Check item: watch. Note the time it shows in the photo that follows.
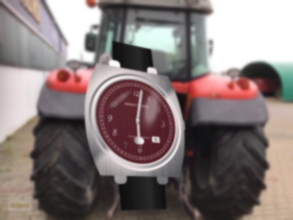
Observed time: 6:02
